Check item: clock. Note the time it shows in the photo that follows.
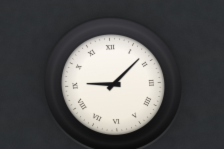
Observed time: 9:08
